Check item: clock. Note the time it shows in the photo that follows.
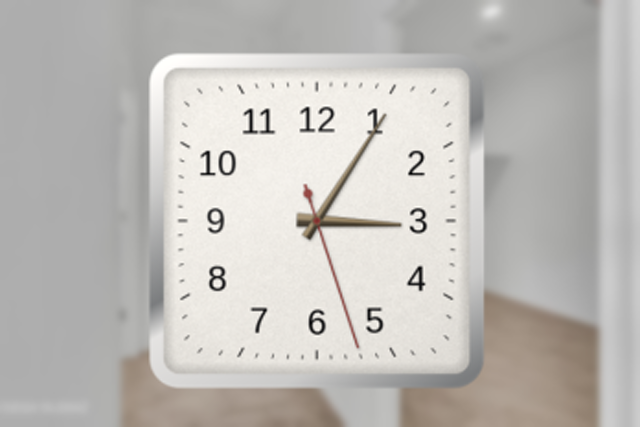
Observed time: 3:05:27
